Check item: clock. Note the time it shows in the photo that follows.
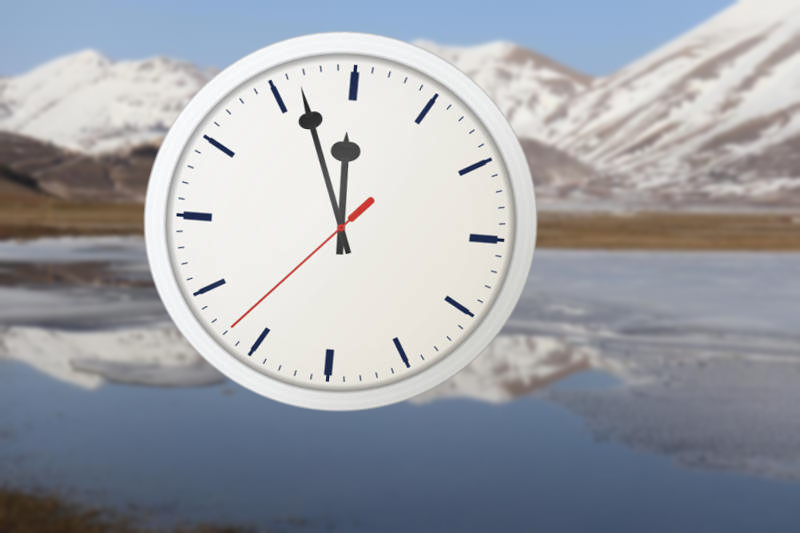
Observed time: 11:56:37
